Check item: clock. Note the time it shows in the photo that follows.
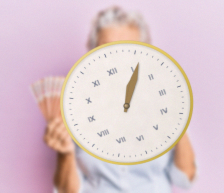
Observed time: 1:06
